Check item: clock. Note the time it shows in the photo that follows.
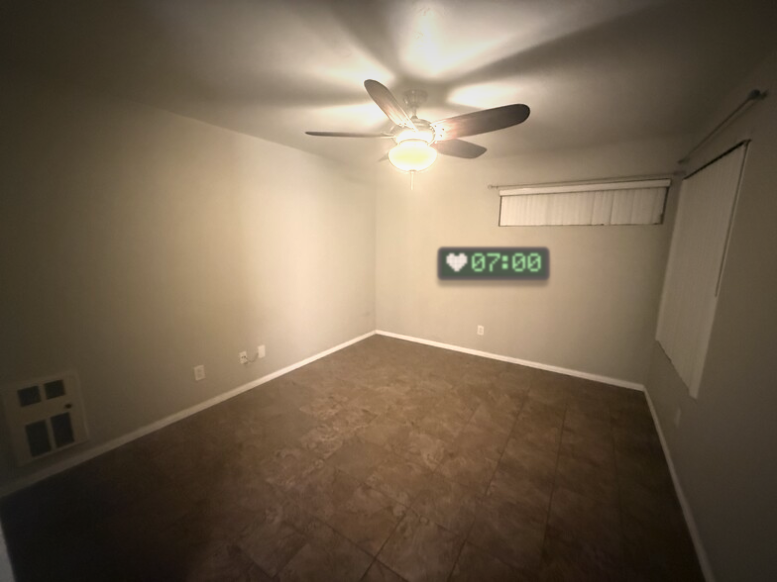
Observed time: 7:00
